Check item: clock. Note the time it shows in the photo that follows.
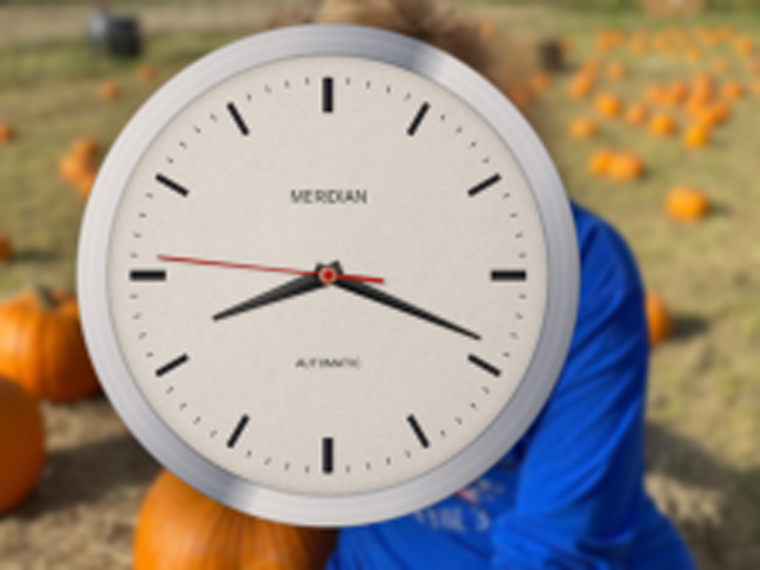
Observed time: 8:18:46
